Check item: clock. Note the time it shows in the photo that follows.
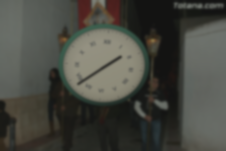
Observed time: 1:38
